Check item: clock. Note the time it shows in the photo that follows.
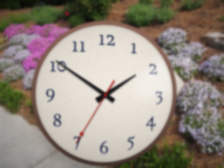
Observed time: 1:50:35
